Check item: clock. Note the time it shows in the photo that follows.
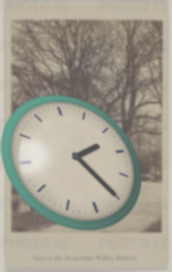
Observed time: 2:25
